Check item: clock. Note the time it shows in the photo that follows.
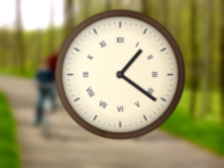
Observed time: 1:21
